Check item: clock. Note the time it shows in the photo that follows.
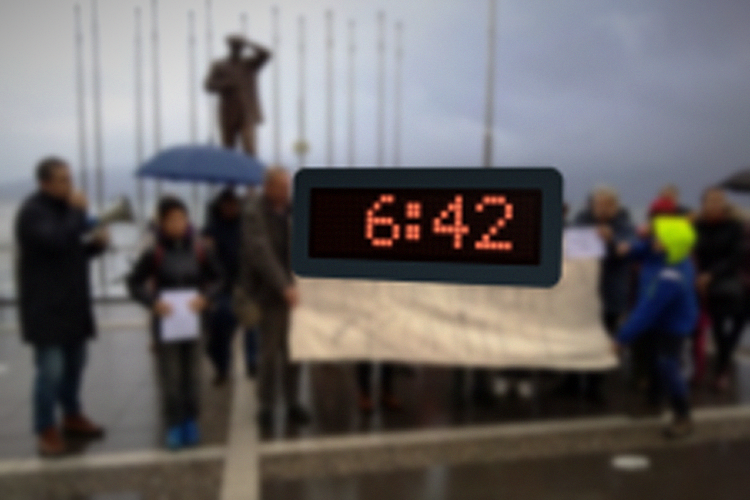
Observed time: 6:42
